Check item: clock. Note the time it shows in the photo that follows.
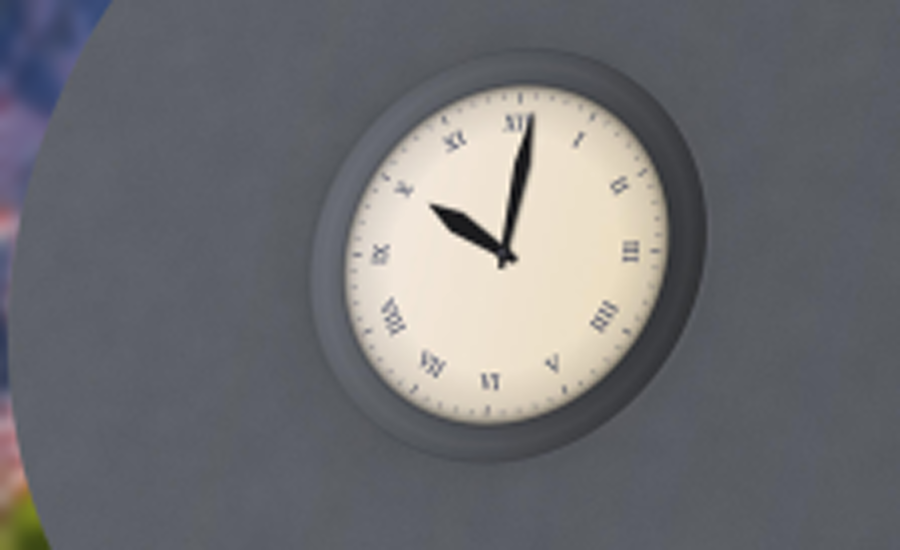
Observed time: 10:01
